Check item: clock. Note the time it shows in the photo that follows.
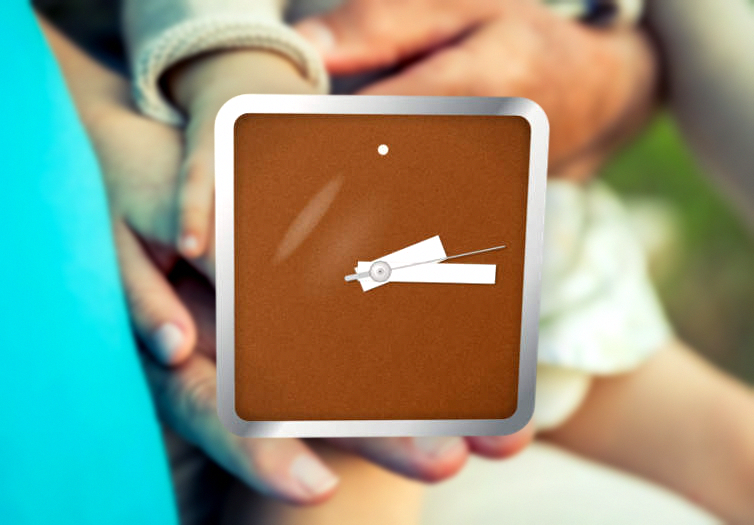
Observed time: 2:15:13
